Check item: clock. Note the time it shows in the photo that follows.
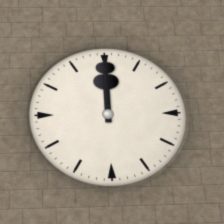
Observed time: 12:00
